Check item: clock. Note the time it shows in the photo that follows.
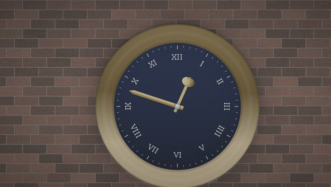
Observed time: 12:48
